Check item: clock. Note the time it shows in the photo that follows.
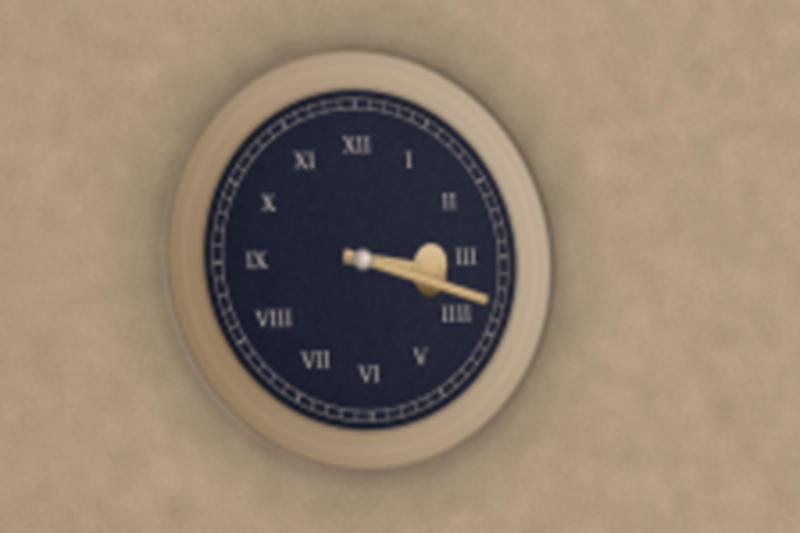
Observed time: 3:18
